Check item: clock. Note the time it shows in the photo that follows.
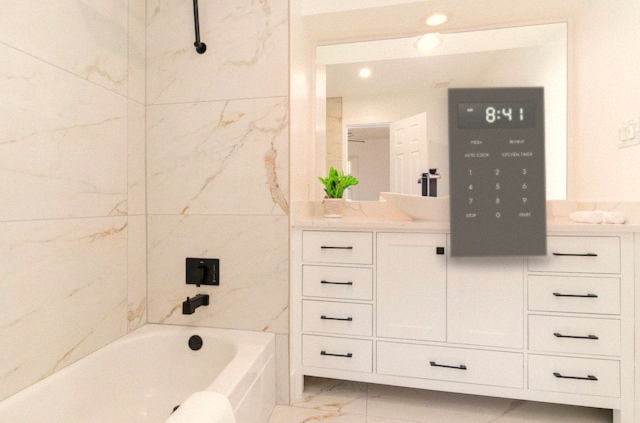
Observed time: 8:41
